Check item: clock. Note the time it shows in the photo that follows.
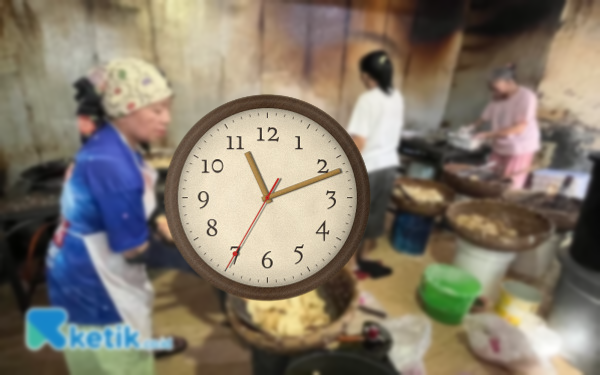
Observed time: 11:11:35
